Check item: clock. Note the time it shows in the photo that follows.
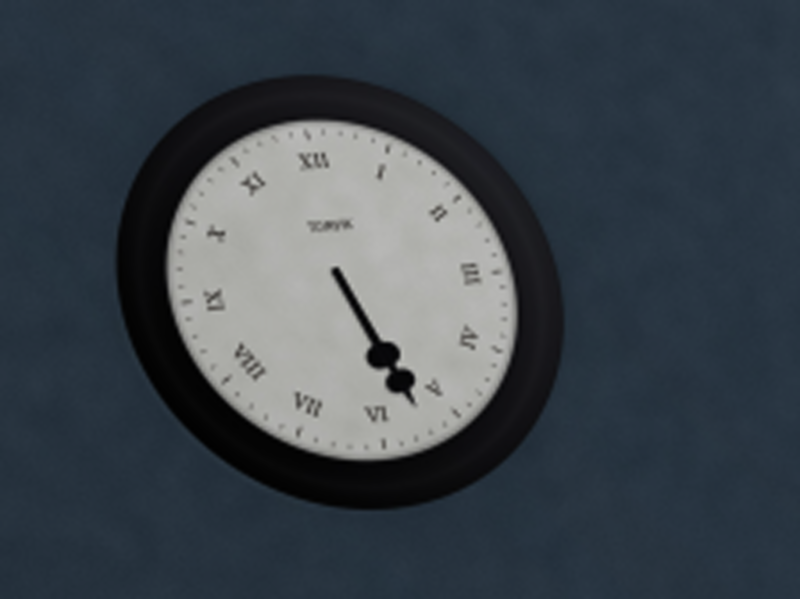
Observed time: 5:27
